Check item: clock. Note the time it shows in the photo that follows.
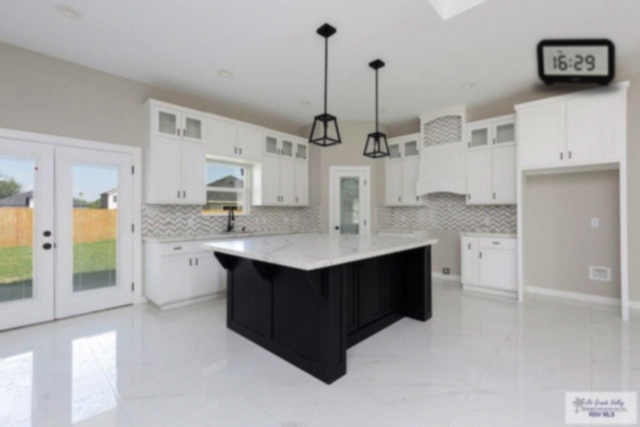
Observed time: 16:29
